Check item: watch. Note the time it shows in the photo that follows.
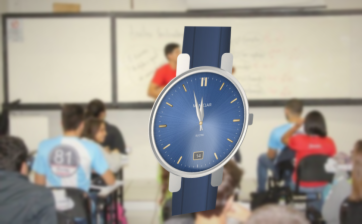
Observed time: 11:57
